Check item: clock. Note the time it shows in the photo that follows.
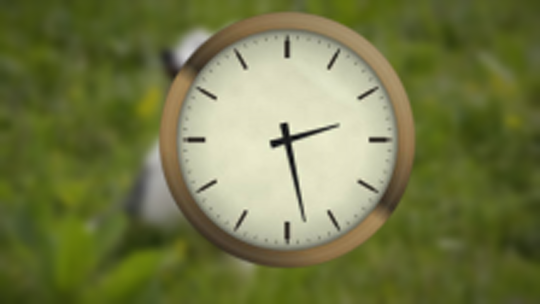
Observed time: 2:28
